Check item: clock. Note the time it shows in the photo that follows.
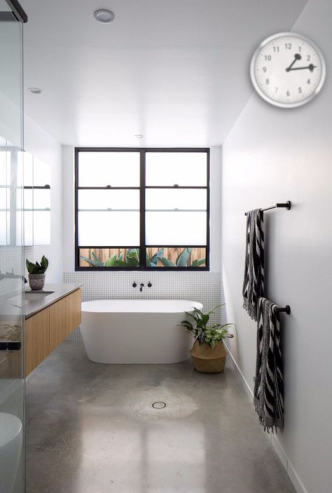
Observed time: 1:14
